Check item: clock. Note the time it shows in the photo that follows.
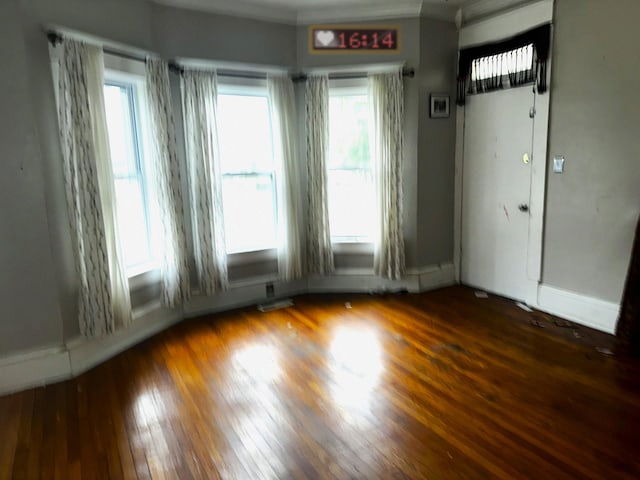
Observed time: 16:14
